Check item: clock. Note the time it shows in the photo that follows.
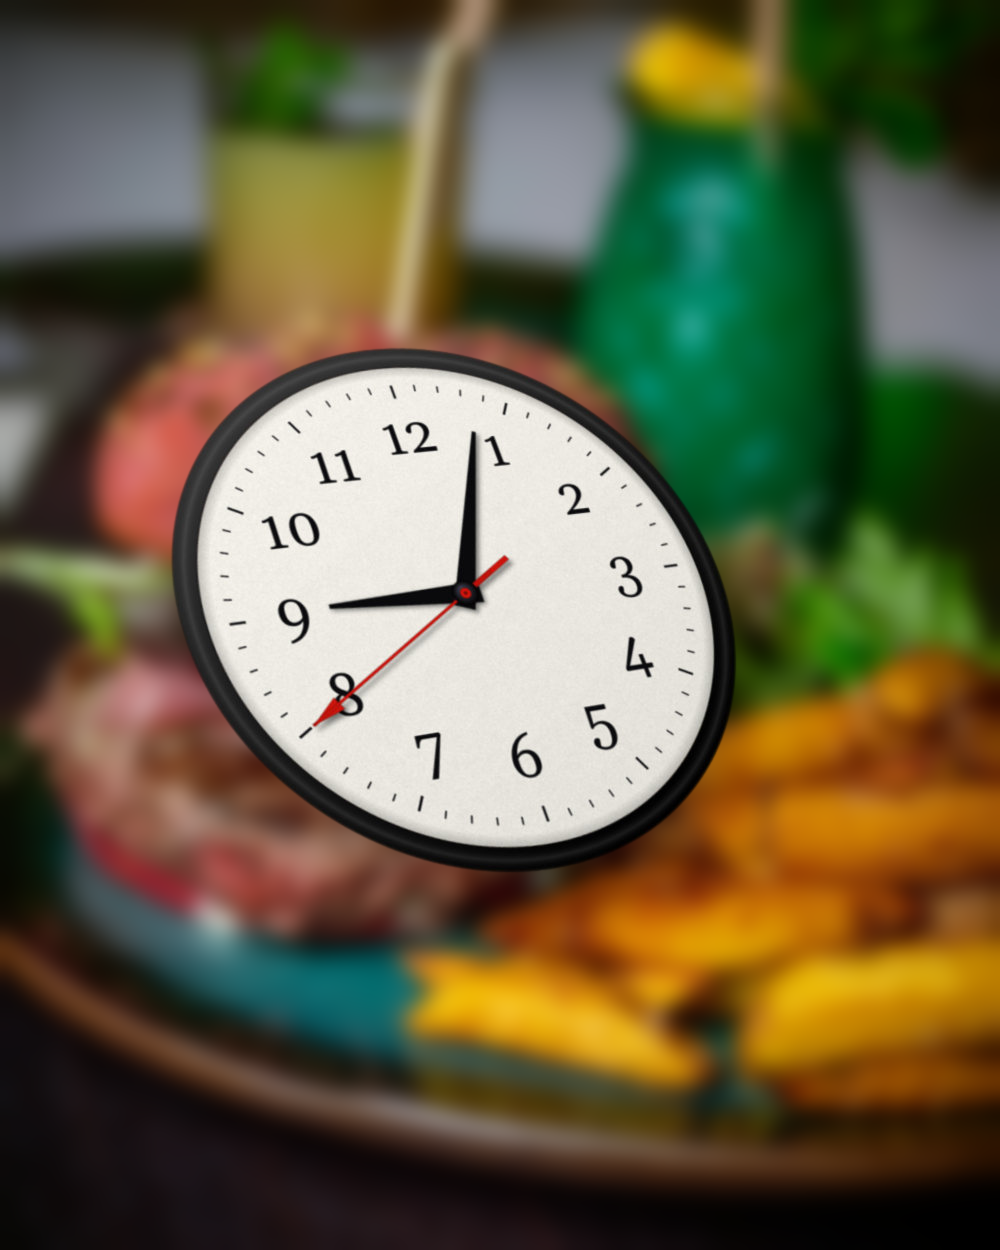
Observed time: 9:03:40
